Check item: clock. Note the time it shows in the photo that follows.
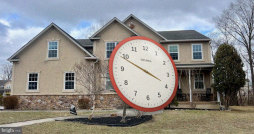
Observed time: 3:49
